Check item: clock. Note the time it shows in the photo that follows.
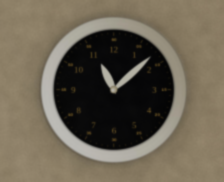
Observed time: 11:08
